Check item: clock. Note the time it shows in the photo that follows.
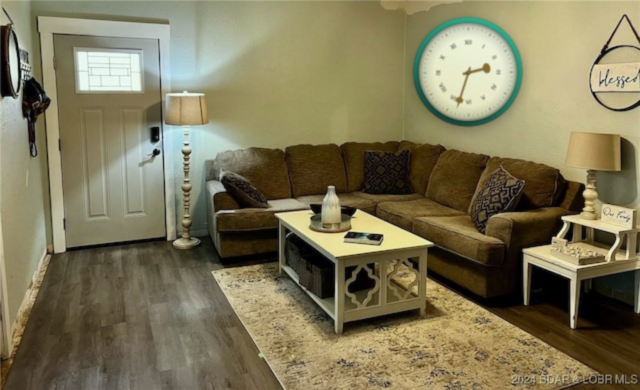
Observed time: 2:33
